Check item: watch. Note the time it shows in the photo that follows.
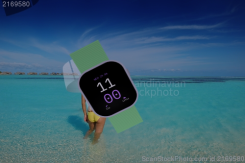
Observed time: 11:00
